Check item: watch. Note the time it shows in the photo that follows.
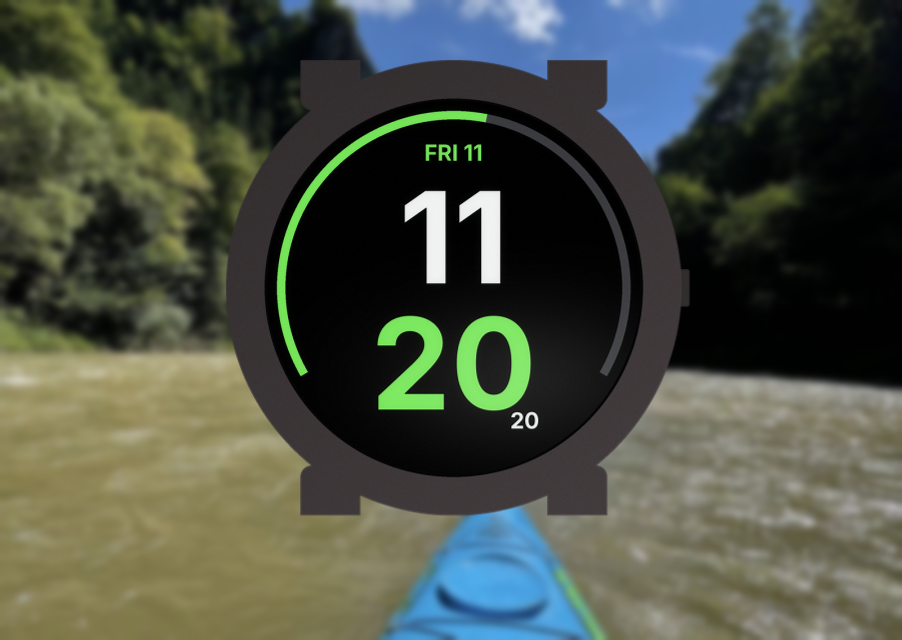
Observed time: 11:20:20
